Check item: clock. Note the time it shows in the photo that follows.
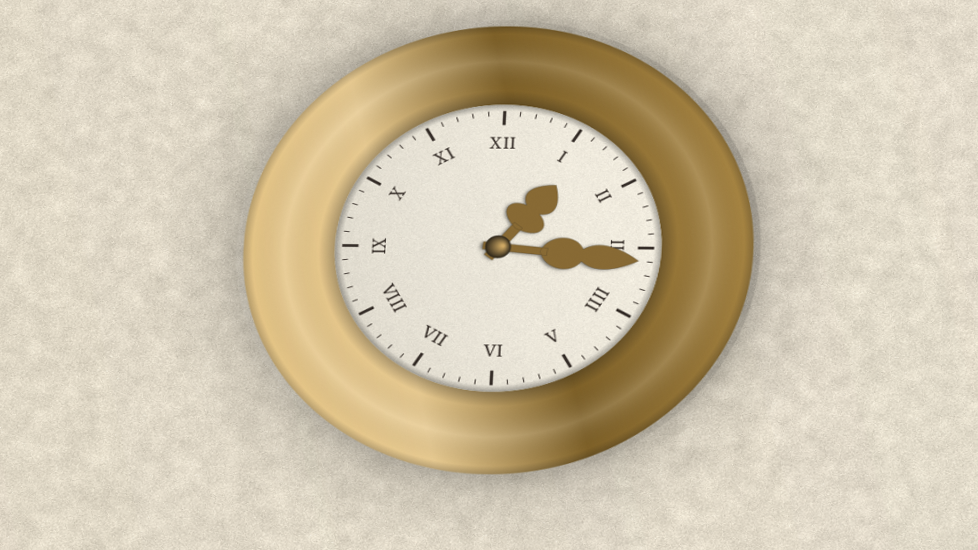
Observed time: 1:16
